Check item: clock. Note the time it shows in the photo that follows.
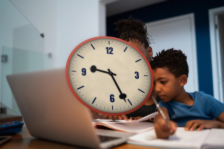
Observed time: 9:26
